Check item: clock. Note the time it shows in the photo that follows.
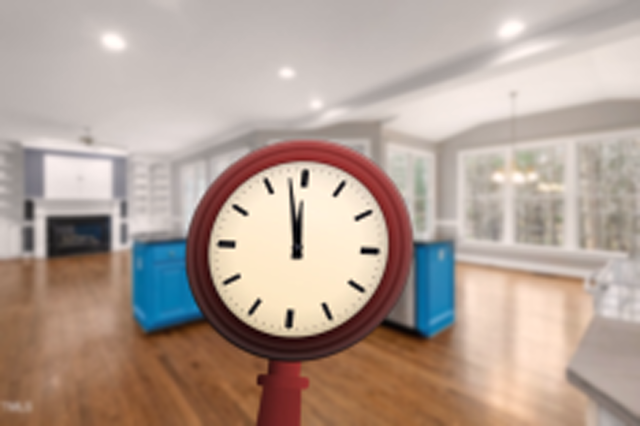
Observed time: 11:58
